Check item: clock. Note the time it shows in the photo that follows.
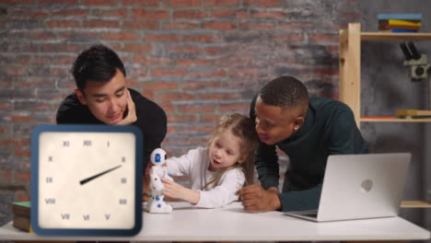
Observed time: 2:11
